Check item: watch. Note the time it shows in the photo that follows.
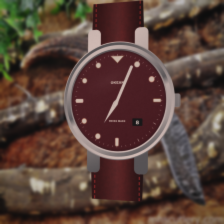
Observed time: 7:04
